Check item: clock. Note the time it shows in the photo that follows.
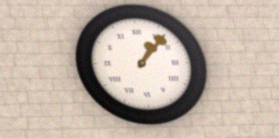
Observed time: 1:07
